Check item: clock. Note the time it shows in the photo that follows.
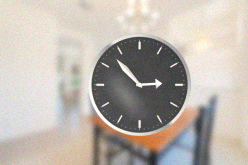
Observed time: 2:53
